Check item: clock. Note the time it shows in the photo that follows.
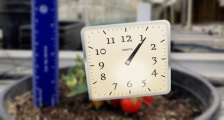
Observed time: 1:06
